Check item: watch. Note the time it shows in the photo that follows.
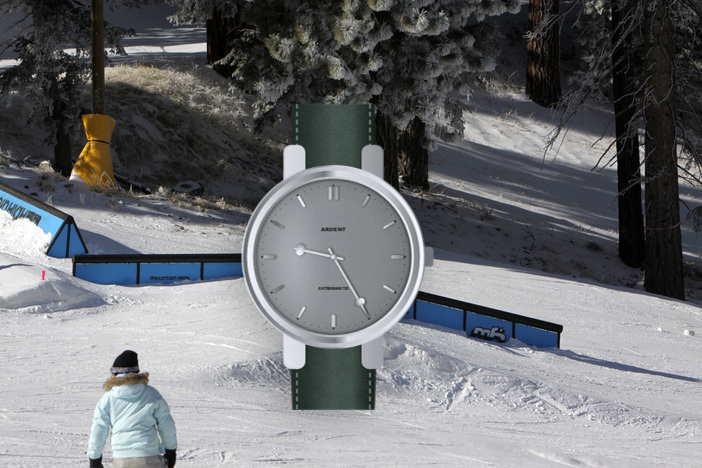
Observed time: 9:25
